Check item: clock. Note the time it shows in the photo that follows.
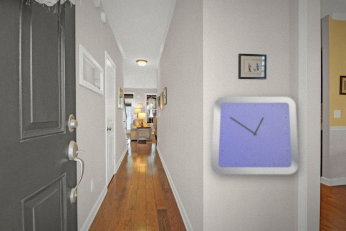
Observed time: 12:51
